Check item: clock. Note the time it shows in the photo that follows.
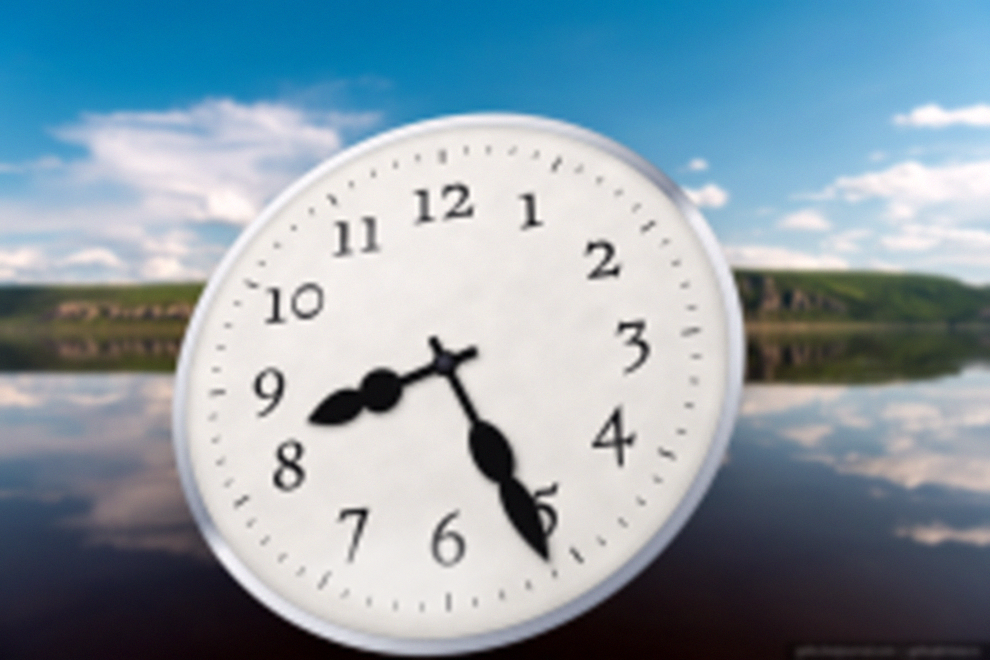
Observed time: 8:26
